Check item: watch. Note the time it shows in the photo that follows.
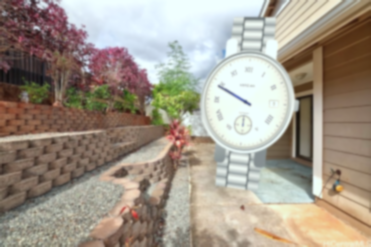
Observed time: 9:49
